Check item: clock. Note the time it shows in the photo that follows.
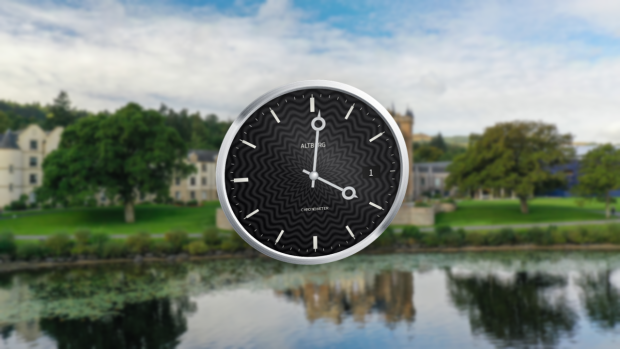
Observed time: 4:01
